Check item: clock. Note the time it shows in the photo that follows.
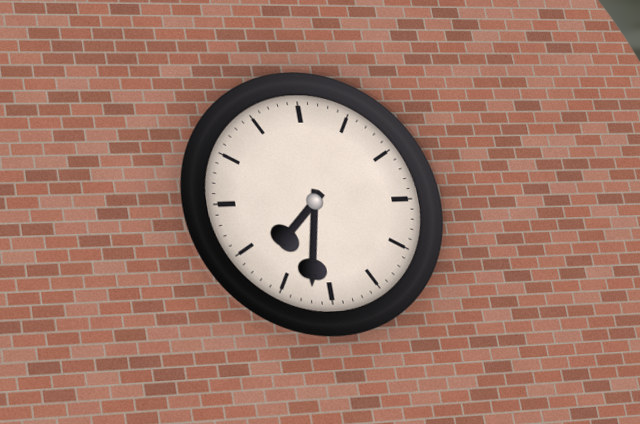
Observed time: 7:32
